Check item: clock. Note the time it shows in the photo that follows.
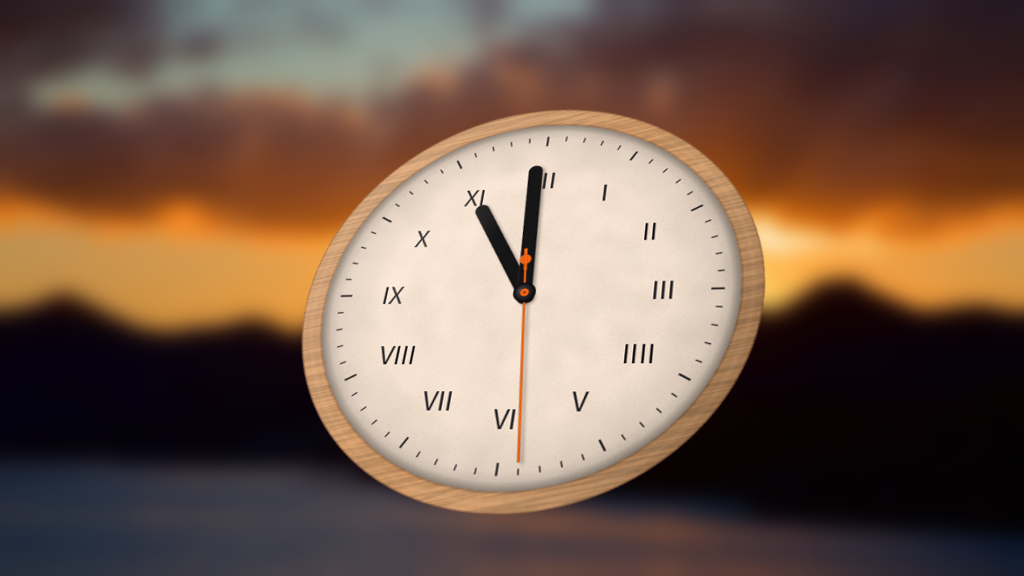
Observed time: 10:59:29
